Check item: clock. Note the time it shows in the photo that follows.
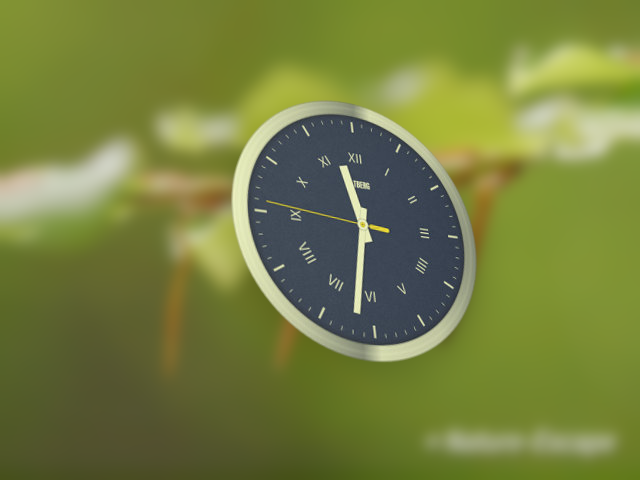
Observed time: 11:31:46
